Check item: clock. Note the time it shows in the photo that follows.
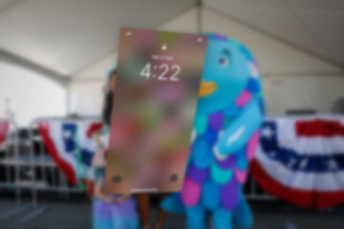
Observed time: 4:22
